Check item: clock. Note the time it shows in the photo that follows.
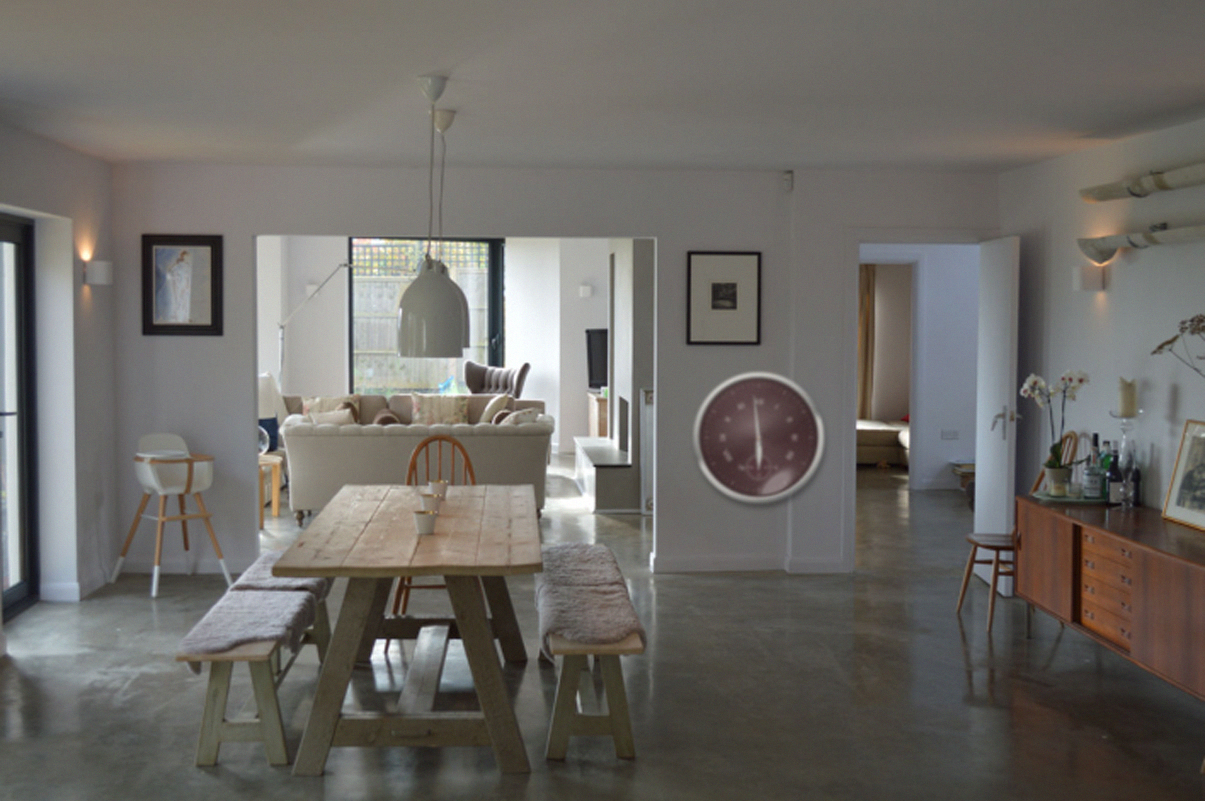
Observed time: 5:59
